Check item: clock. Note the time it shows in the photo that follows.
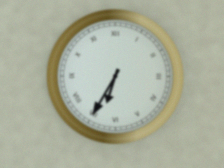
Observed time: 6:35
